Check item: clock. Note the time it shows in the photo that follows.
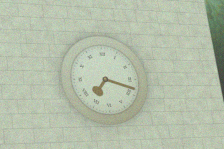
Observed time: 7:18
